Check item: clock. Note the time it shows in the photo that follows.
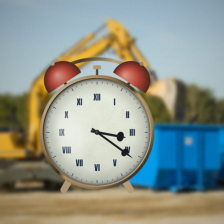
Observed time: 3:21
